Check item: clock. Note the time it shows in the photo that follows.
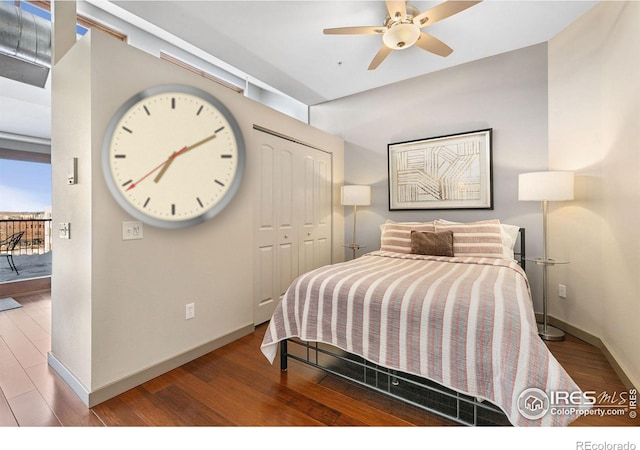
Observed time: 7:10:39
